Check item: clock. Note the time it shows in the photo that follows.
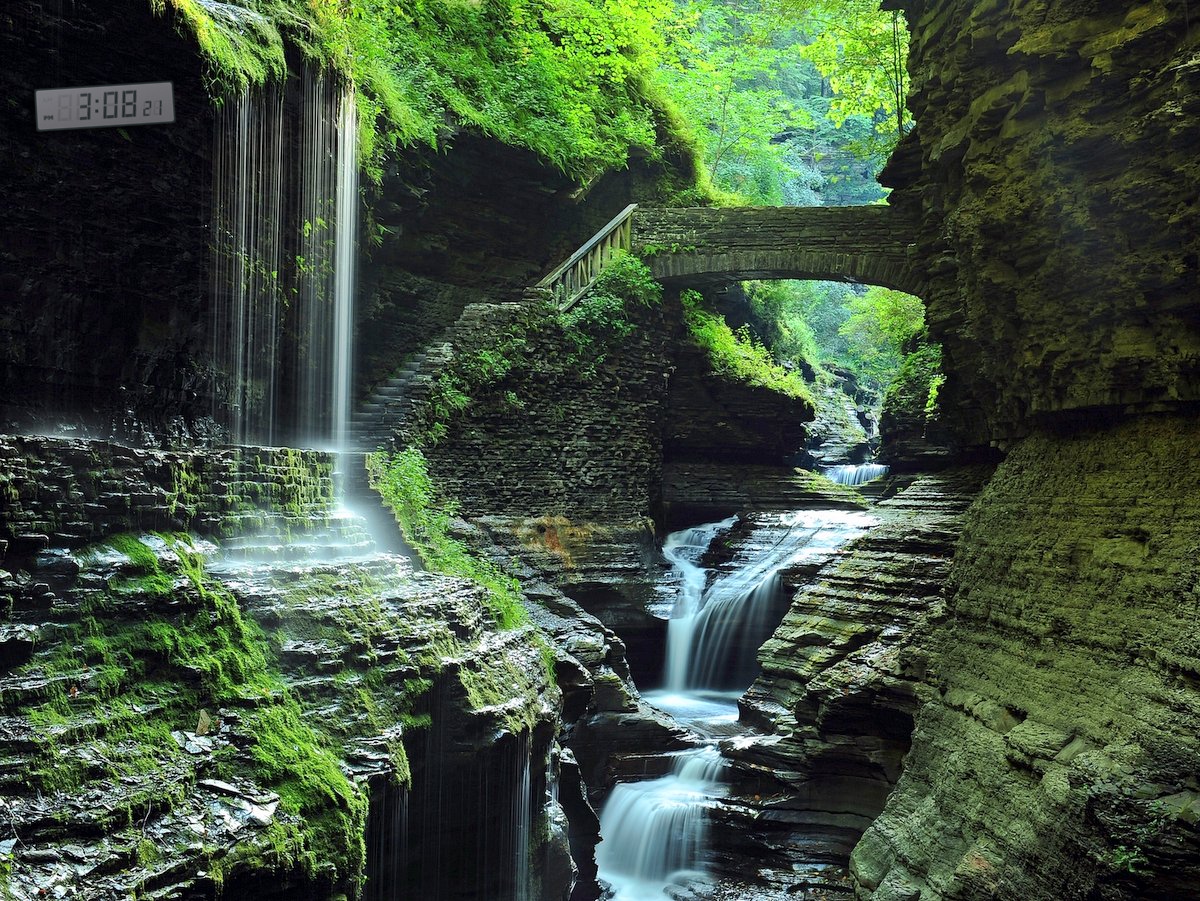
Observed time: 3:08:21
